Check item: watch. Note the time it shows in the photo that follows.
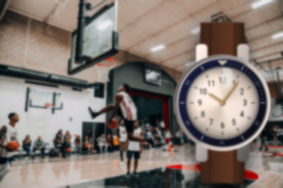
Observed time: 10:06
